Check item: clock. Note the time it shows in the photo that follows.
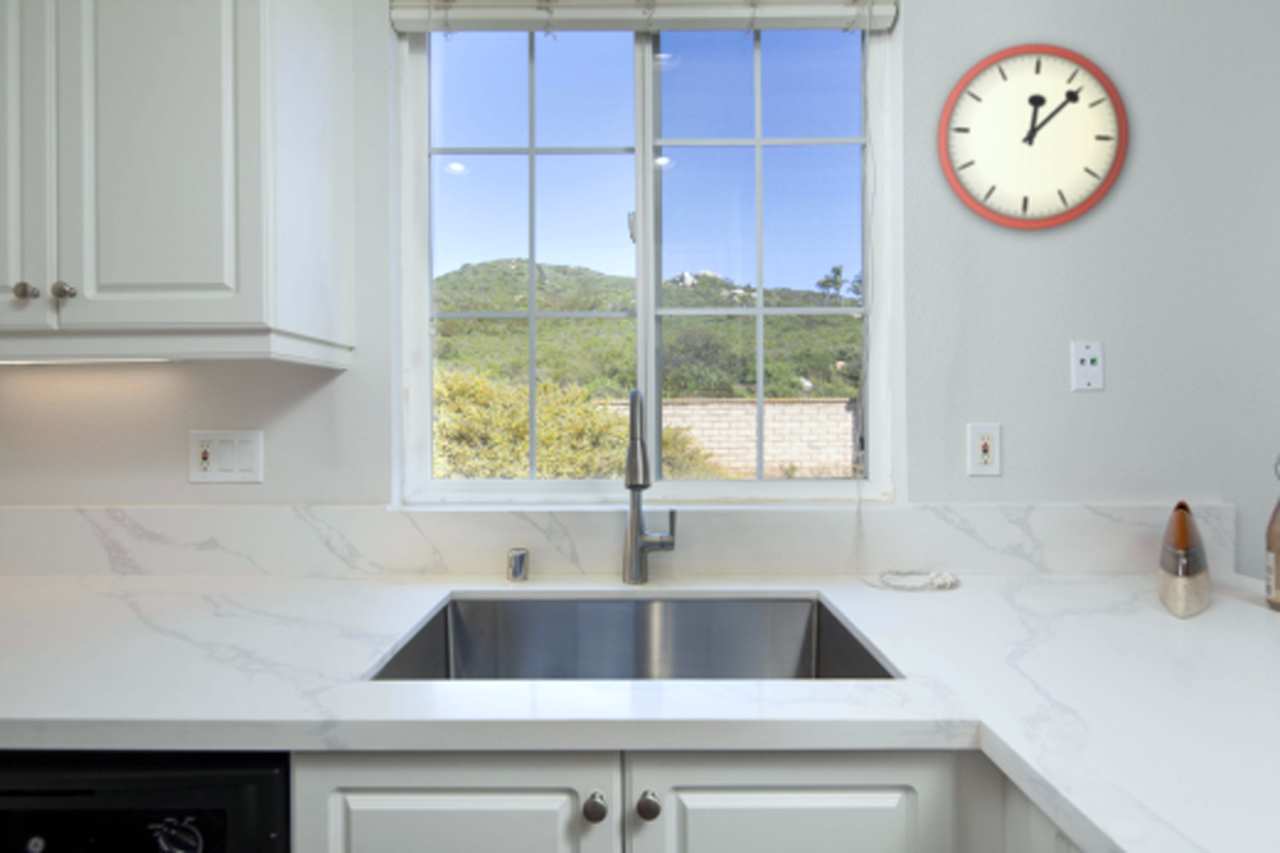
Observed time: 12:07
